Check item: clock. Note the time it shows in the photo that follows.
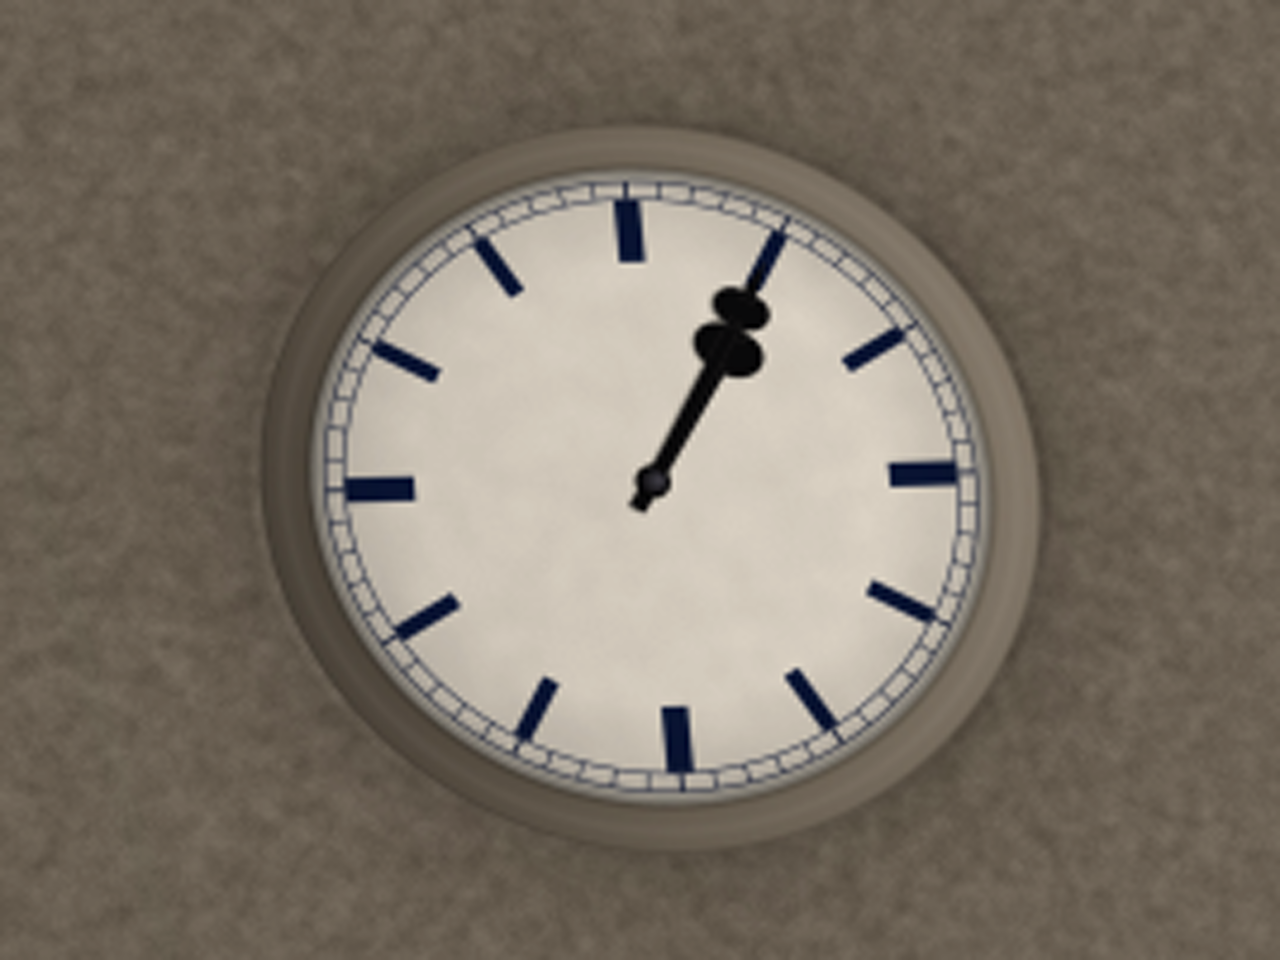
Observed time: 1:05
